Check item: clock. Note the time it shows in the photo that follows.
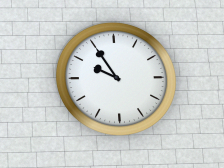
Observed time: 9:55
